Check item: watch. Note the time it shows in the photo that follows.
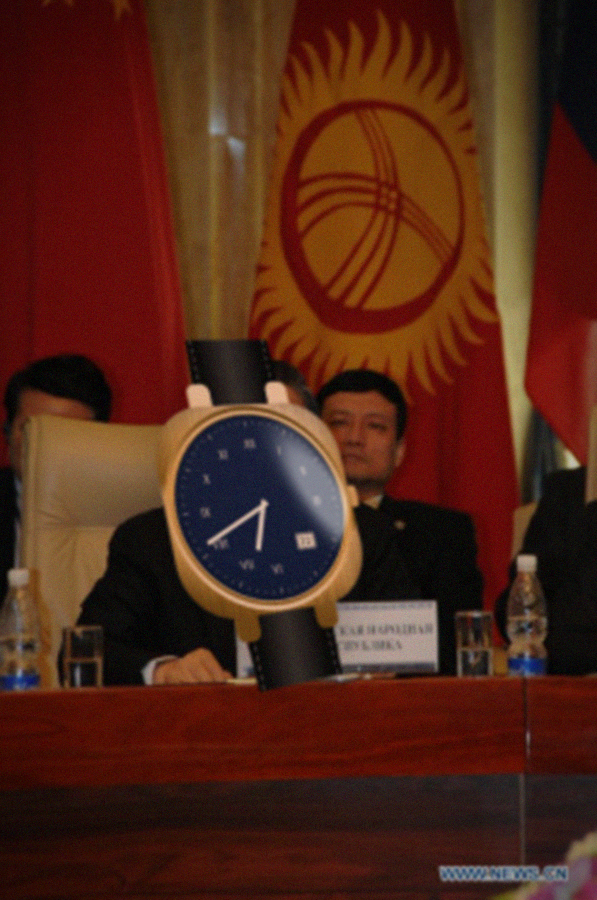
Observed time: 6:41
